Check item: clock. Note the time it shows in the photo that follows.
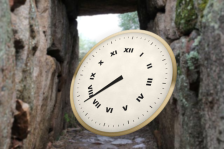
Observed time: 7:38
